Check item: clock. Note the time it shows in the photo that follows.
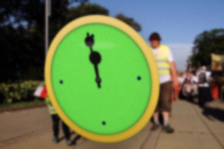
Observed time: 11:59
